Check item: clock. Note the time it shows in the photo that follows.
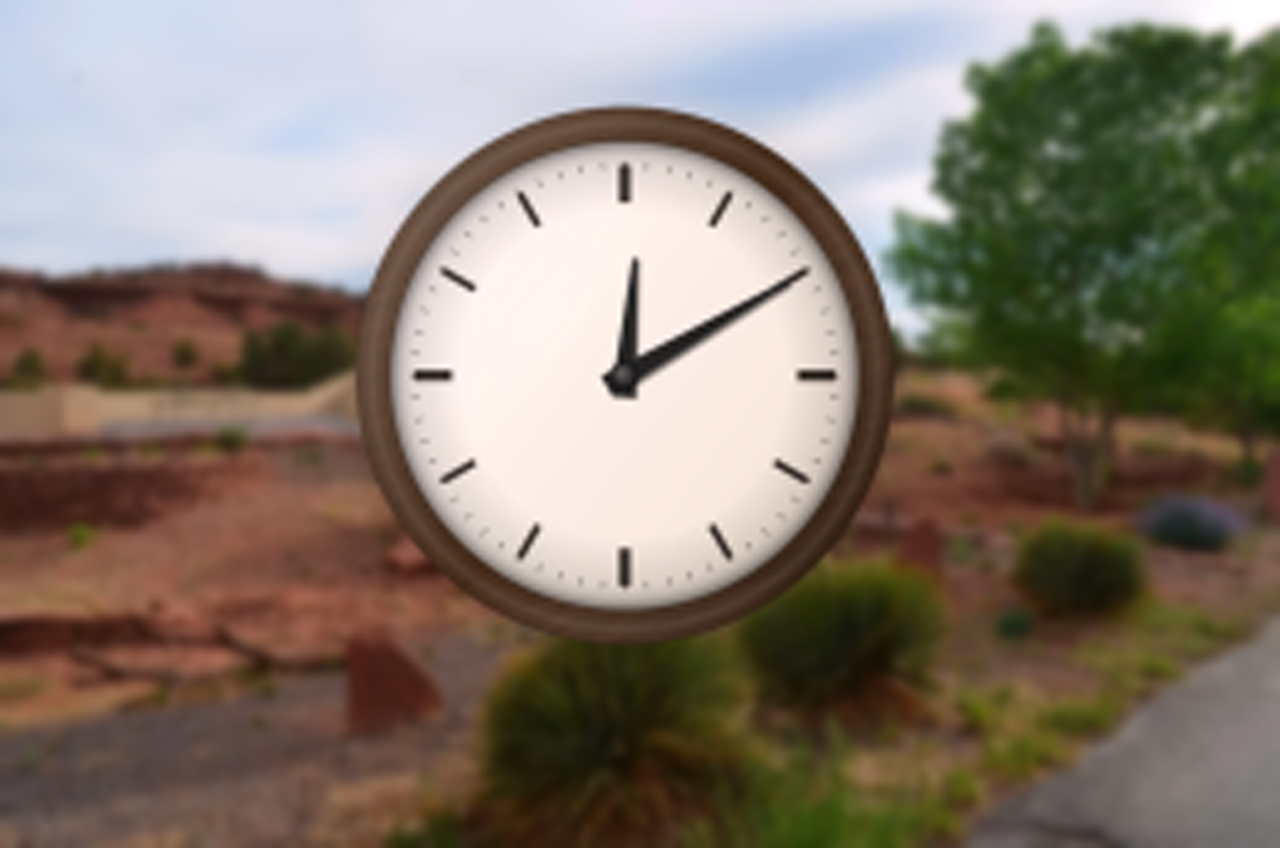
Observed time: 12:10
